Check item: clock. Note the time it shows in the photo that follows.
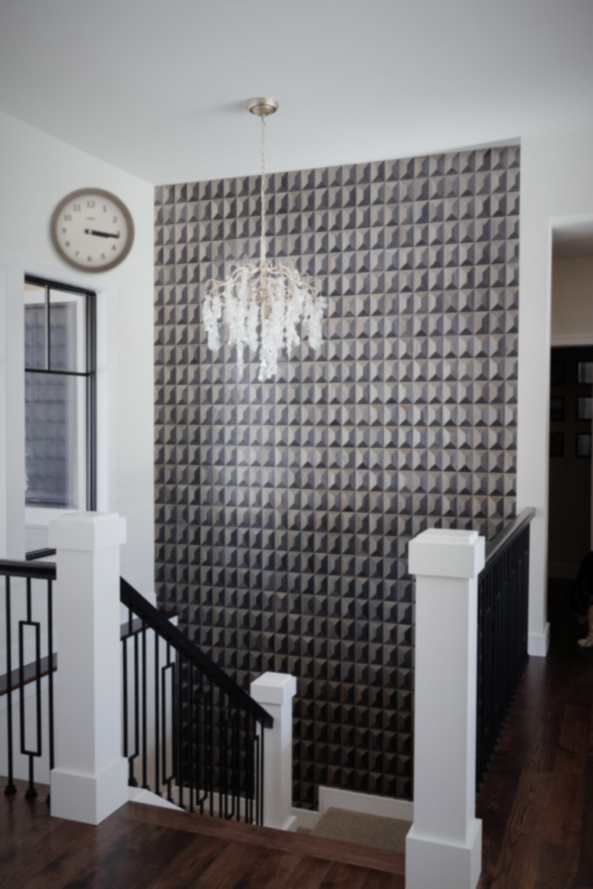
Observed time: 3:16
